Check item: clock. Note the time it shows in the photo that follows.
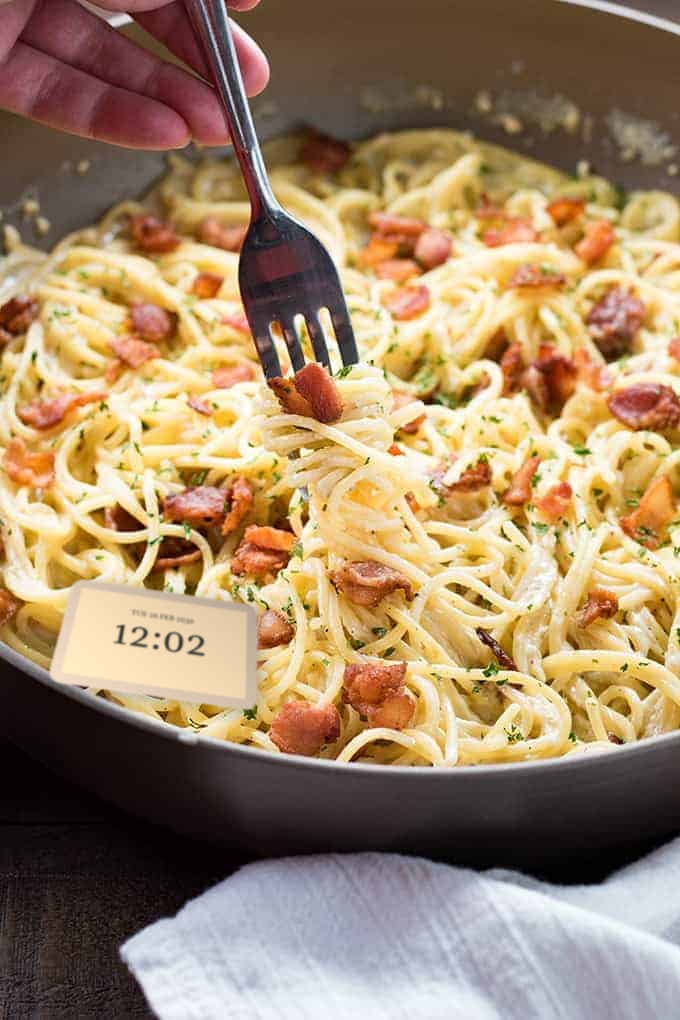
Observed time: 12:02
